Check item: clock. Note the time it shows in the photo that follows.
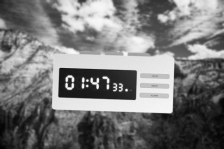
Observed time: 1:47:33
